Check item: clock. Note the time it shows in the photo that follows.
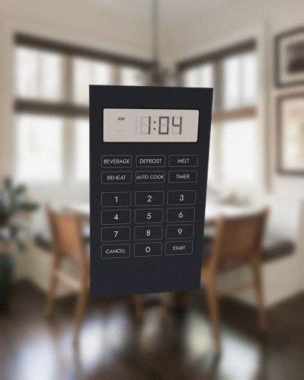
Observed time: 1:04
